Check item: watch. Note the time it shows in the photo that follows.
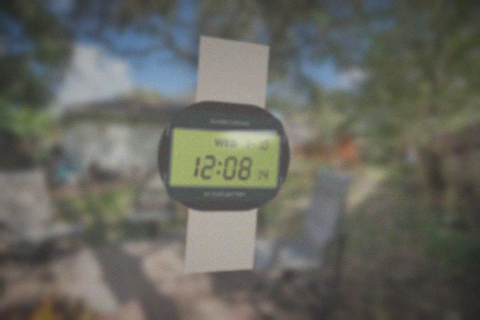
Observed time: 12:08
